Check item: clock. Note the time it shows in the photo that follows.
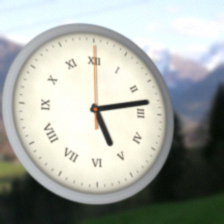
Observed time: 5:13:00
